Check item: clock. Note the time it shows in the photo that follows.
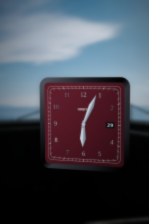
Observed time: 6:04
